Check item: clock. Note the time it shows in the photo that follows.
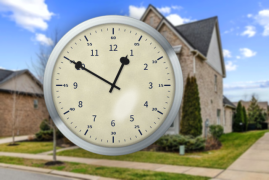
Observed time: 12:50
